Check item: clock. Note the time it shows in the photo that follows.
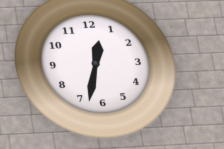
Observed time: 12:33
